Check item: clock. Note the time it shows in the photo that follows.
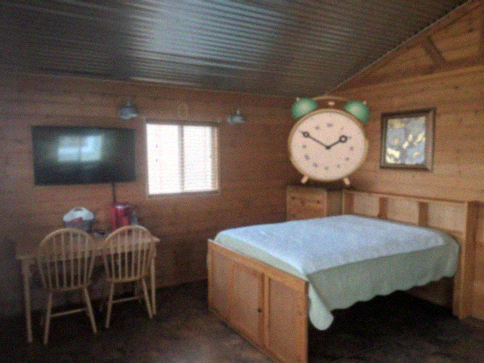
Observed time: 1:50
